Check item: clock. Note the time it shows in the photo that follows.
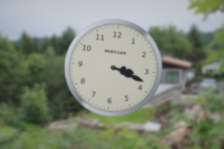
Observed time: 3:18
